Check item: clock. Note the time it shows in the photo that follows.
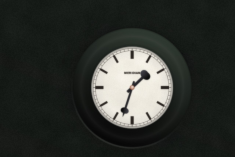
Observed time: 1:33
